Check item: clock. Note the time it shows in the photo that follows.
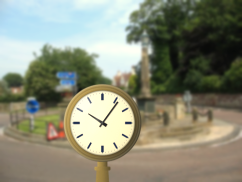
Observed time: 10:06
